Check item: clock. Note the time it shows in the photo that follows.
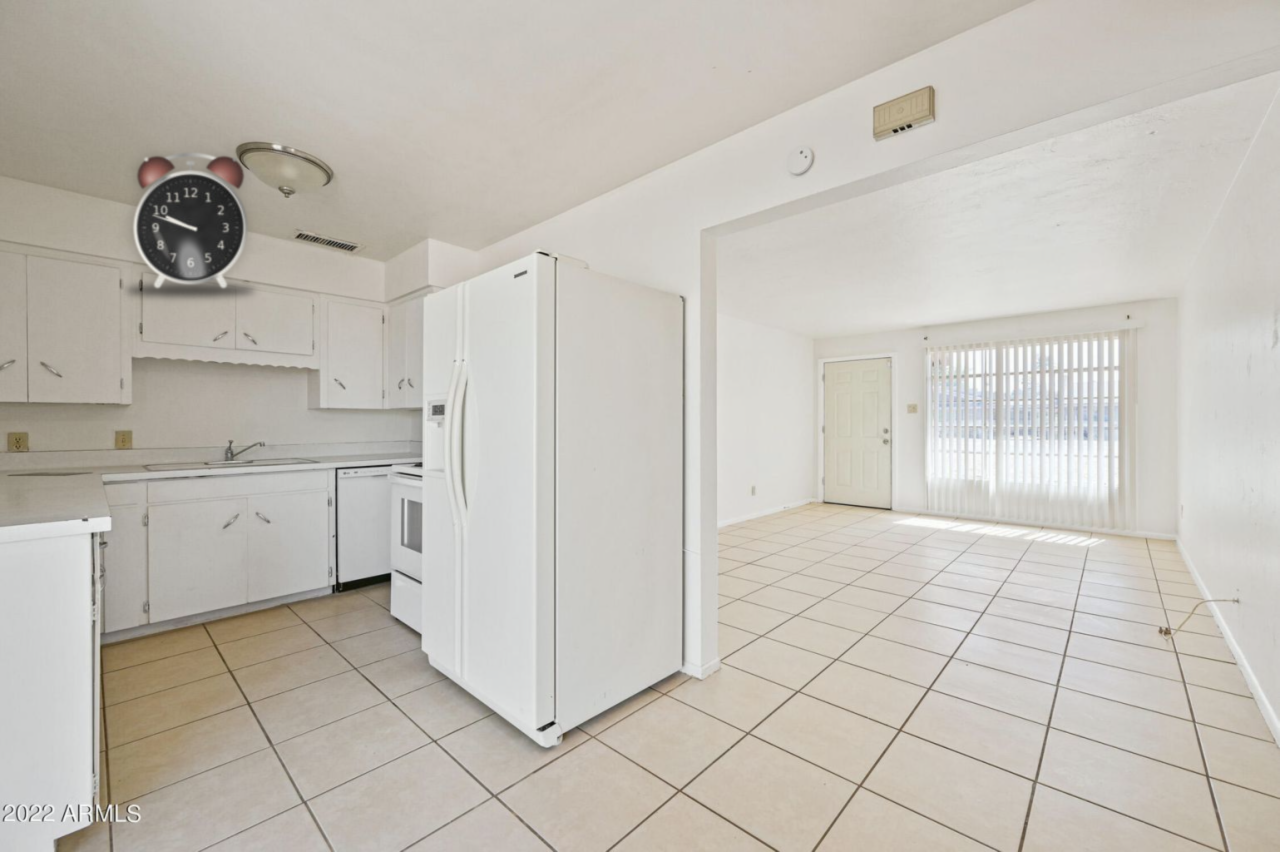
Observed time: 9:48
